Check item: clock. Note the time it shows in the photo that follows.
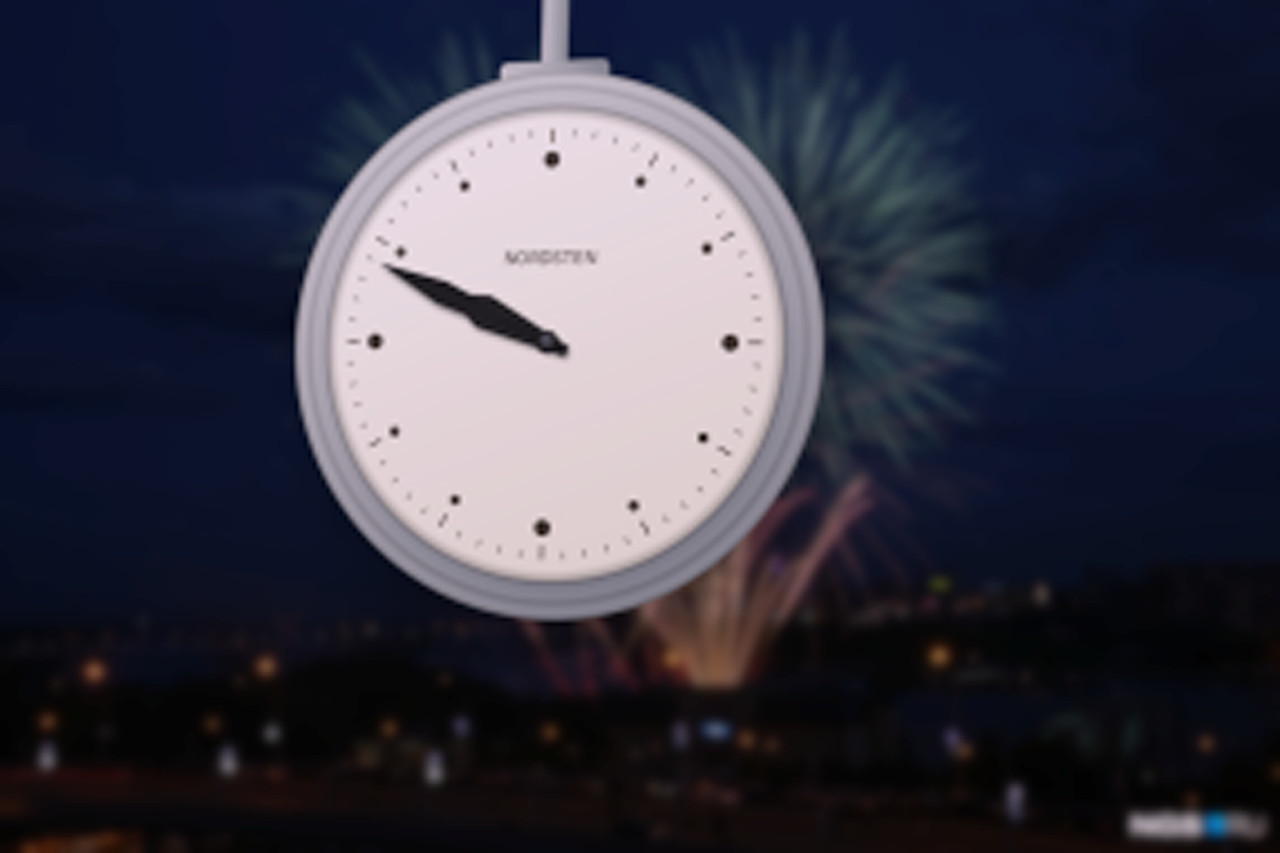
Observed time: 9:49
